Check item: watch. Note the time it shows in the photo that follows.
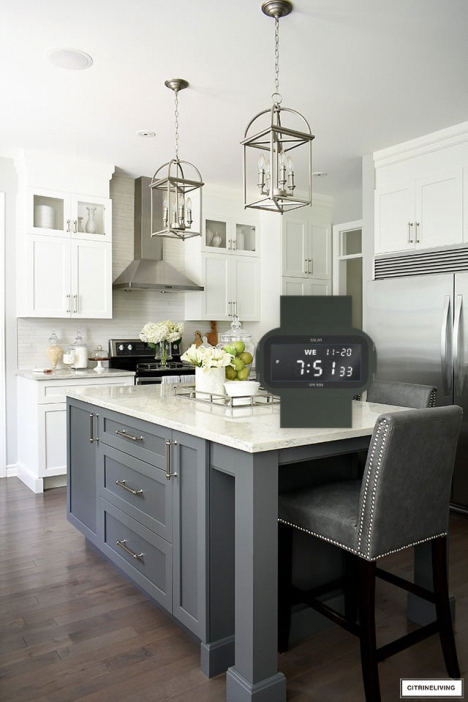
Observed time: 7:51:33
